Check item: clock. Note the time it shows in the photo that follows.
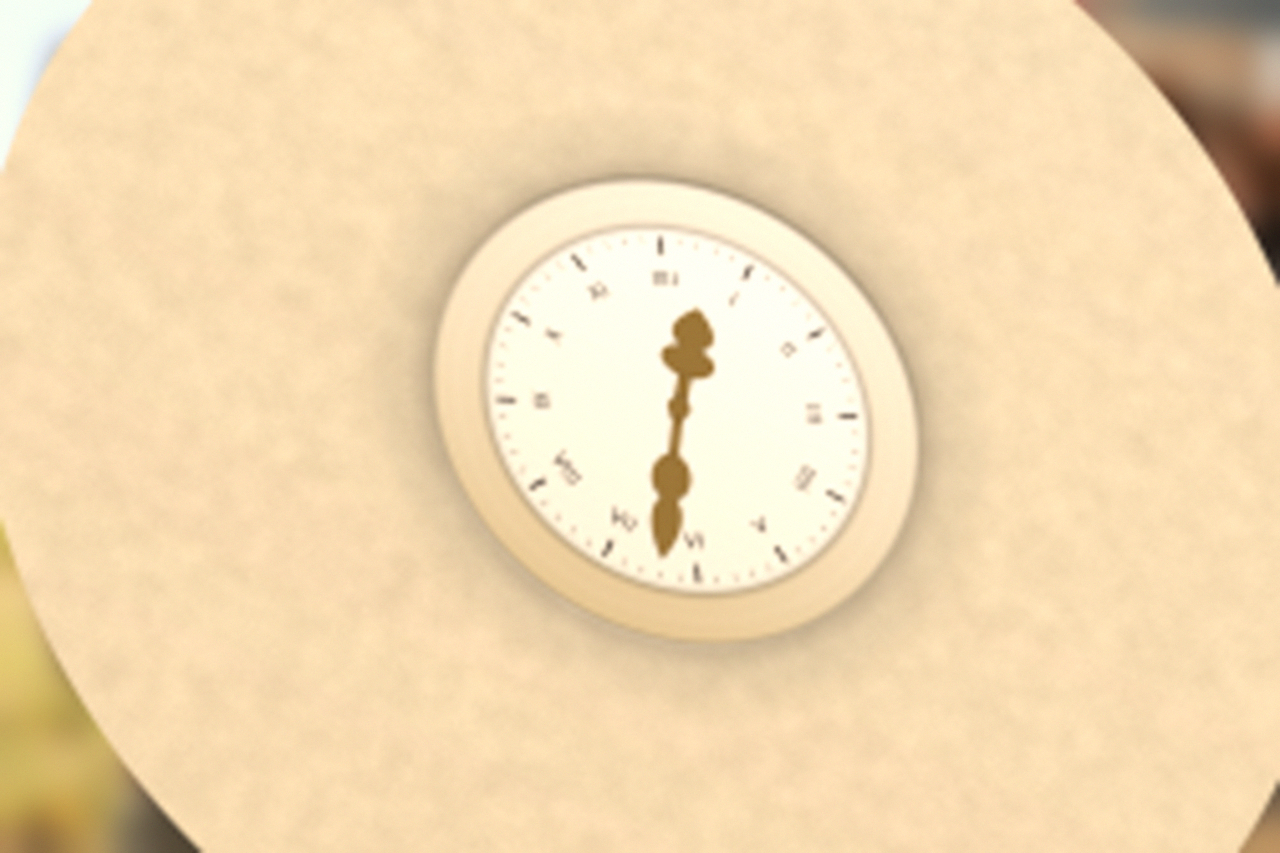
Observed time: 12:32
